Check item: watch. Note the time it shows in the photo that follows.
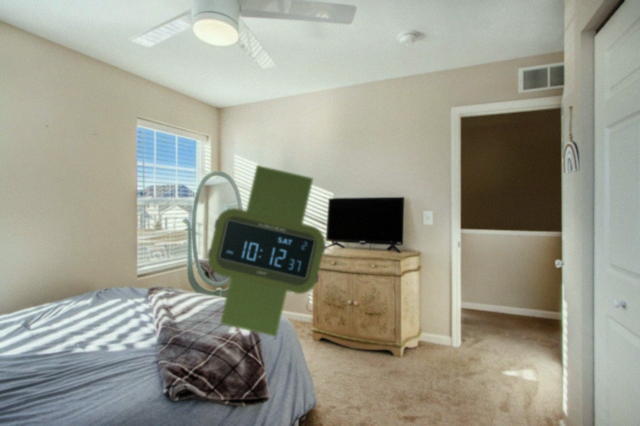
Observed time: 10:12:37
